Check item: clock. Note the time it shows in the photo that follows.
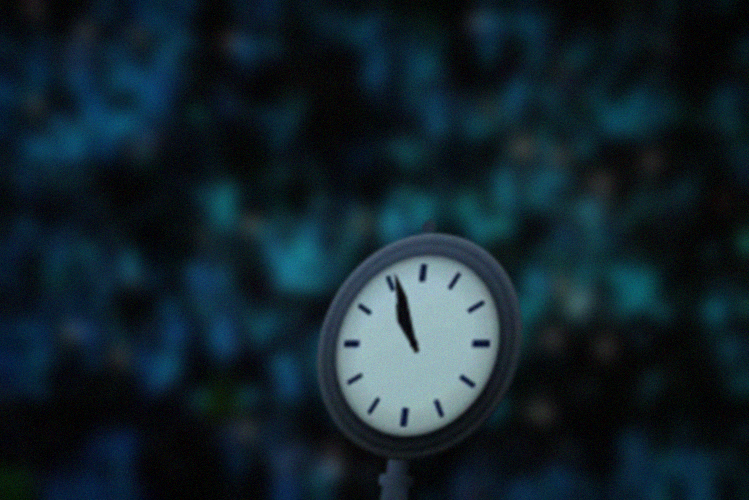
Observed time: 10:56
